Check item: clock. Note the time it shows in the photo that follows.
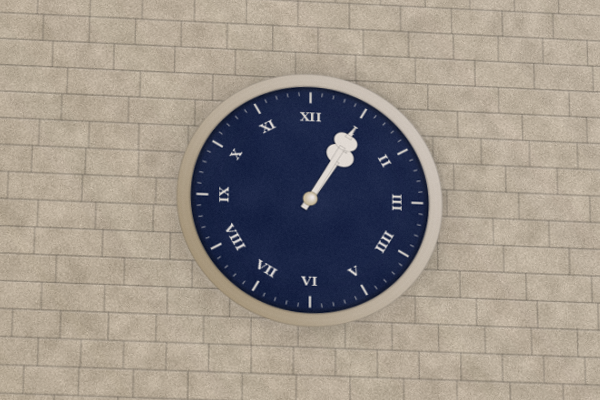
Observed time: 1:05
